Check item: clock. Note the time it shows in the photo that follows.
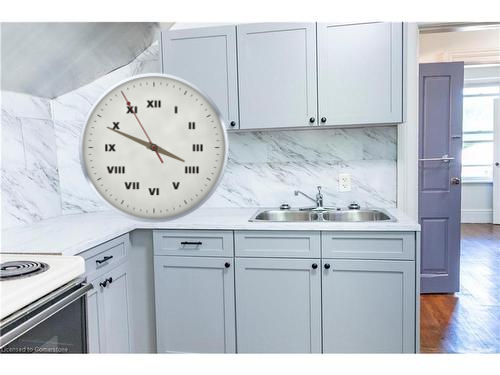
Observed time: 3:48:55
